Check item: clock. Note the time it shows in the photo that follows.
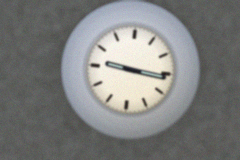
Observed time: 9:16
